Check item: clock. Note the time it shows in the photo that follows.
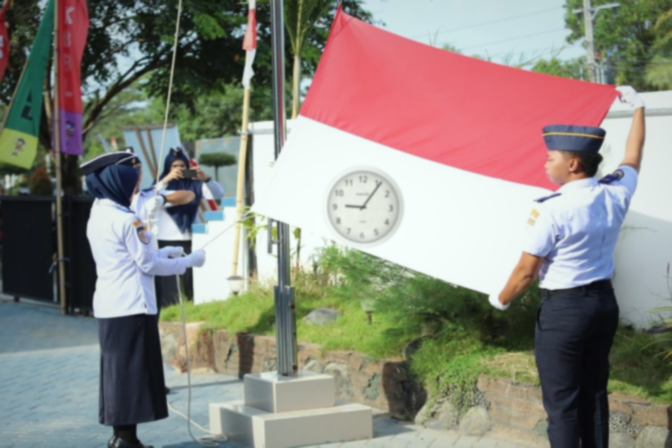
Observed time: 9:06
